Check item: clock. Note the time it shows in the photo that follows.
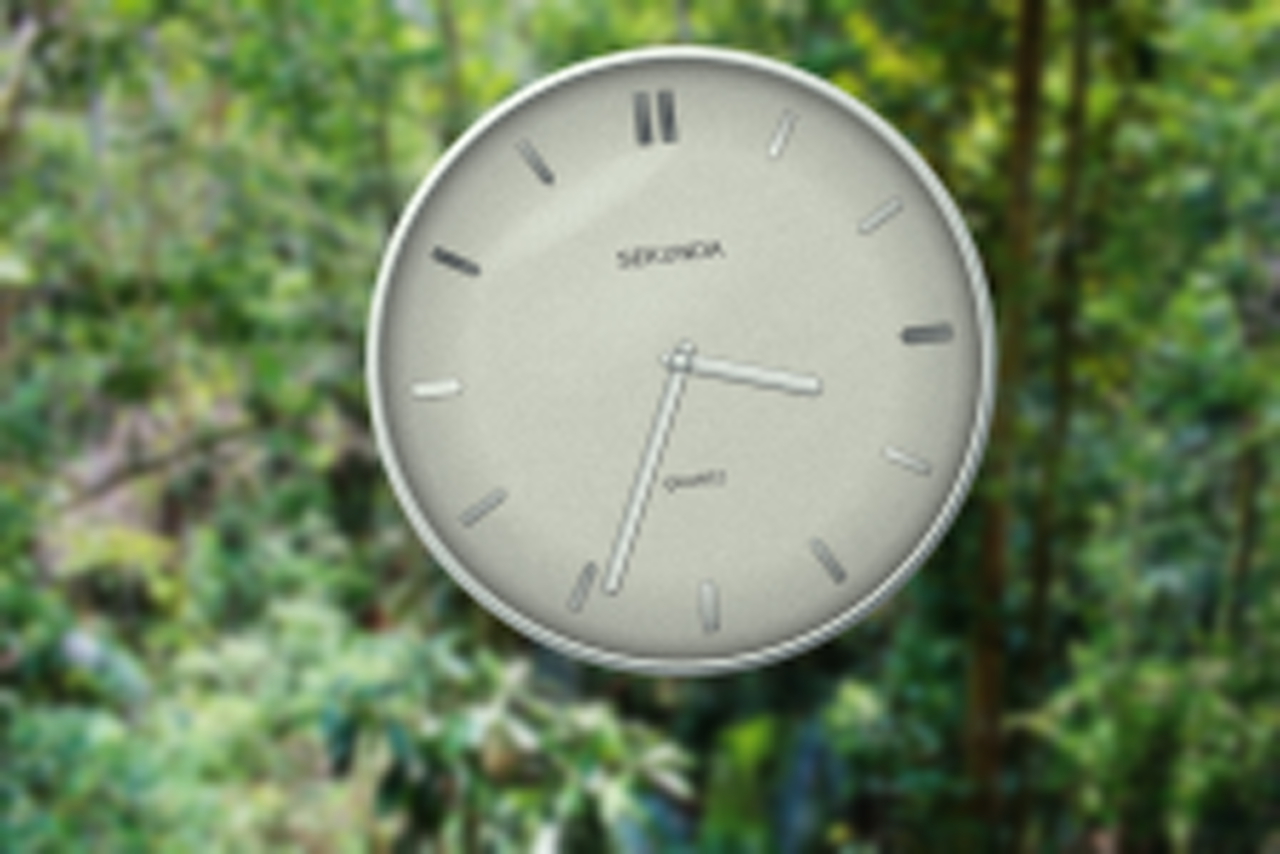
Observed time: 3:34
